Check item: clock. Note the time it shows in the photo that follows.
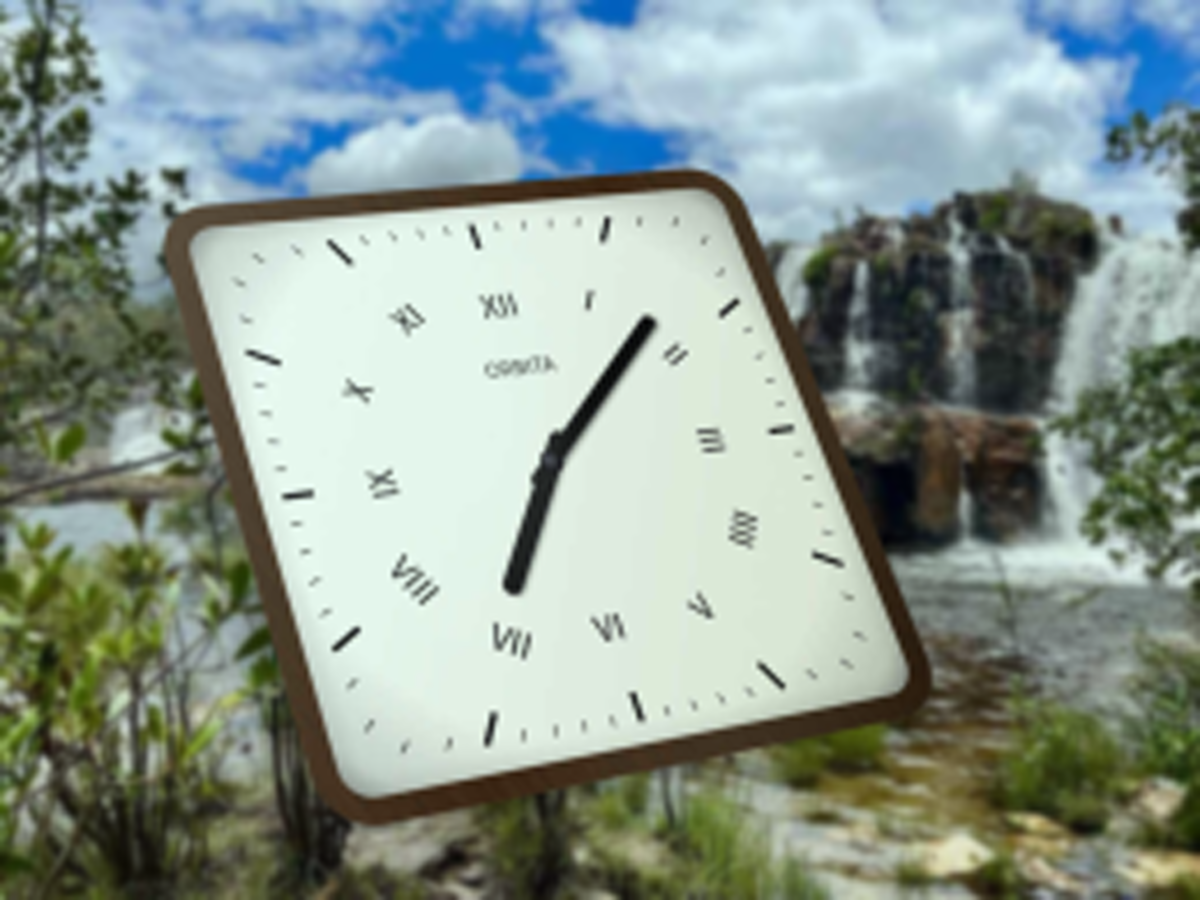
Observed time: 7:08
